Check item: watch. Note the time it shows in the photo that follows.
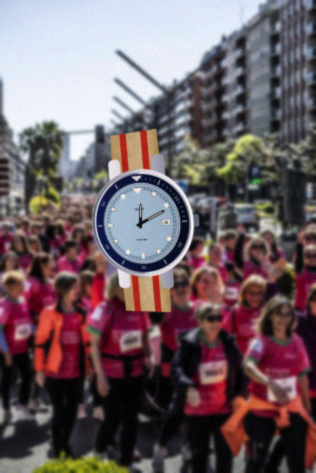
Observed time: 12:11
